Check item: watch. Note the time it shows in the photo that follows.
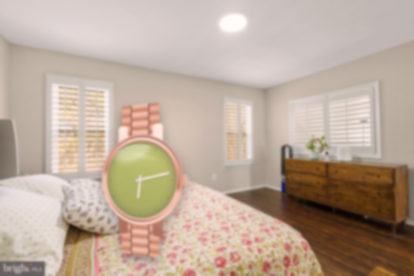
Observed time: 6:13
